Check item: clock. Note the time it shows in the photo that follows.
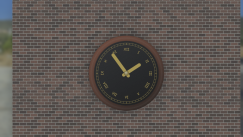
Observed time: 1:54
